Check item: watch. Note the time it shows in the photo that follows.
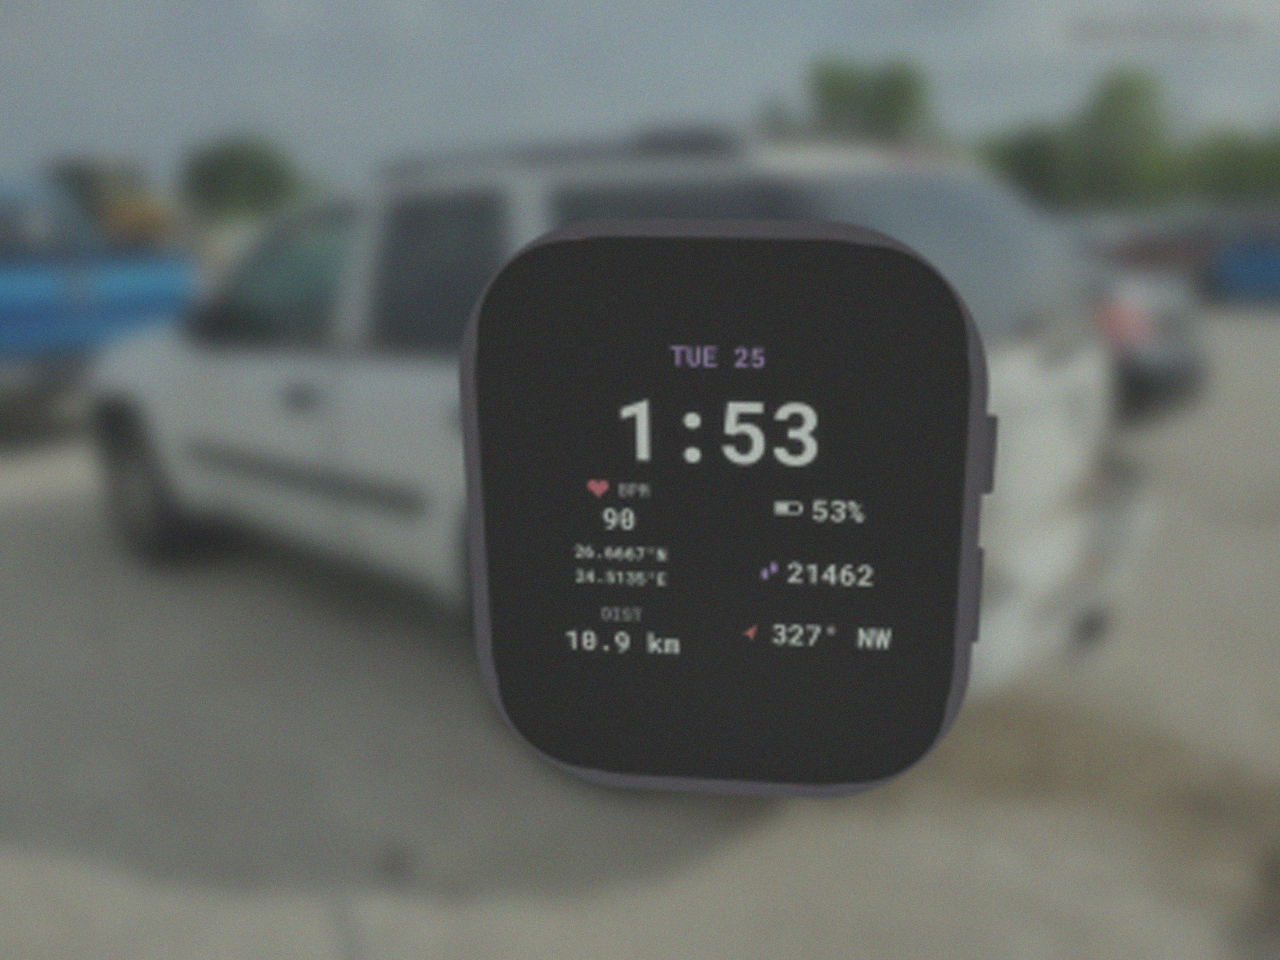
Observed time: 1:53
